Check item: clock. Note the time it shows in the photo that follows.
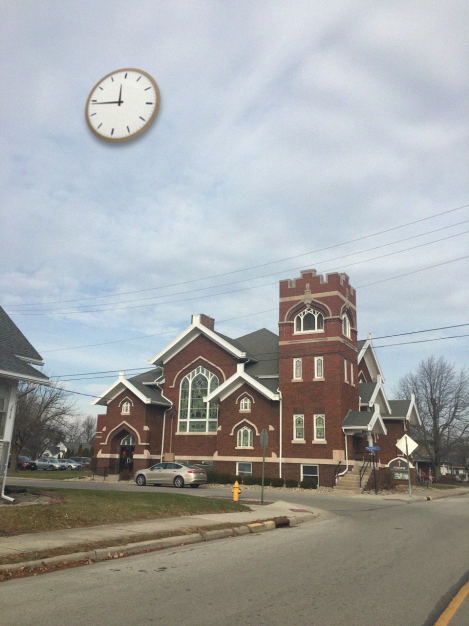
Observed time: 11:44
